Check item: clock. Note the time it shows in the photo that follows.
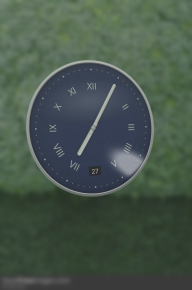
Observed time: 7:05
